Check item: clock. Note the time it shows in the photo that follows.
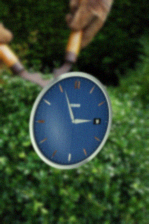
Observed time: 2:56
